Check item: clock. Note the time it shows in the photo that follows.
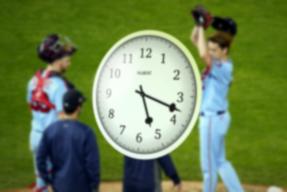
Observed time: 5:18
